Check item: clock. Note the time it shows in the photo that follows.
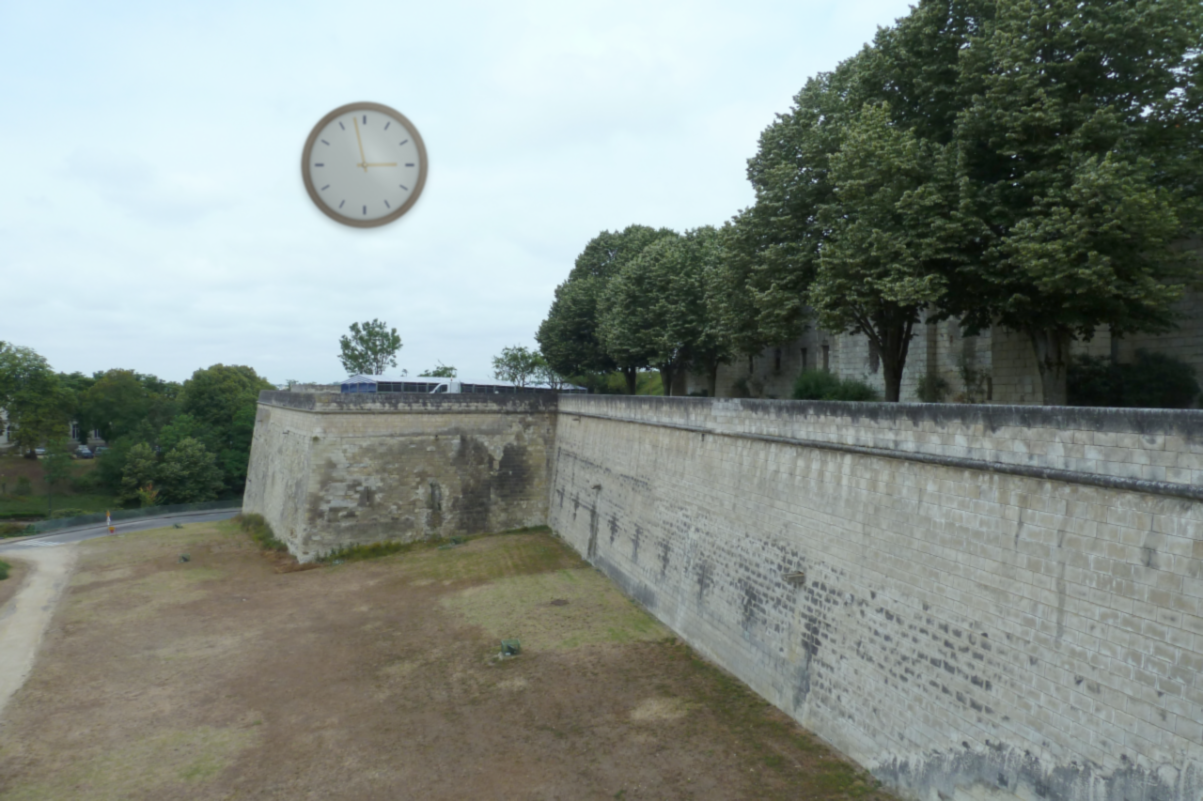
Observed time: 2:58
